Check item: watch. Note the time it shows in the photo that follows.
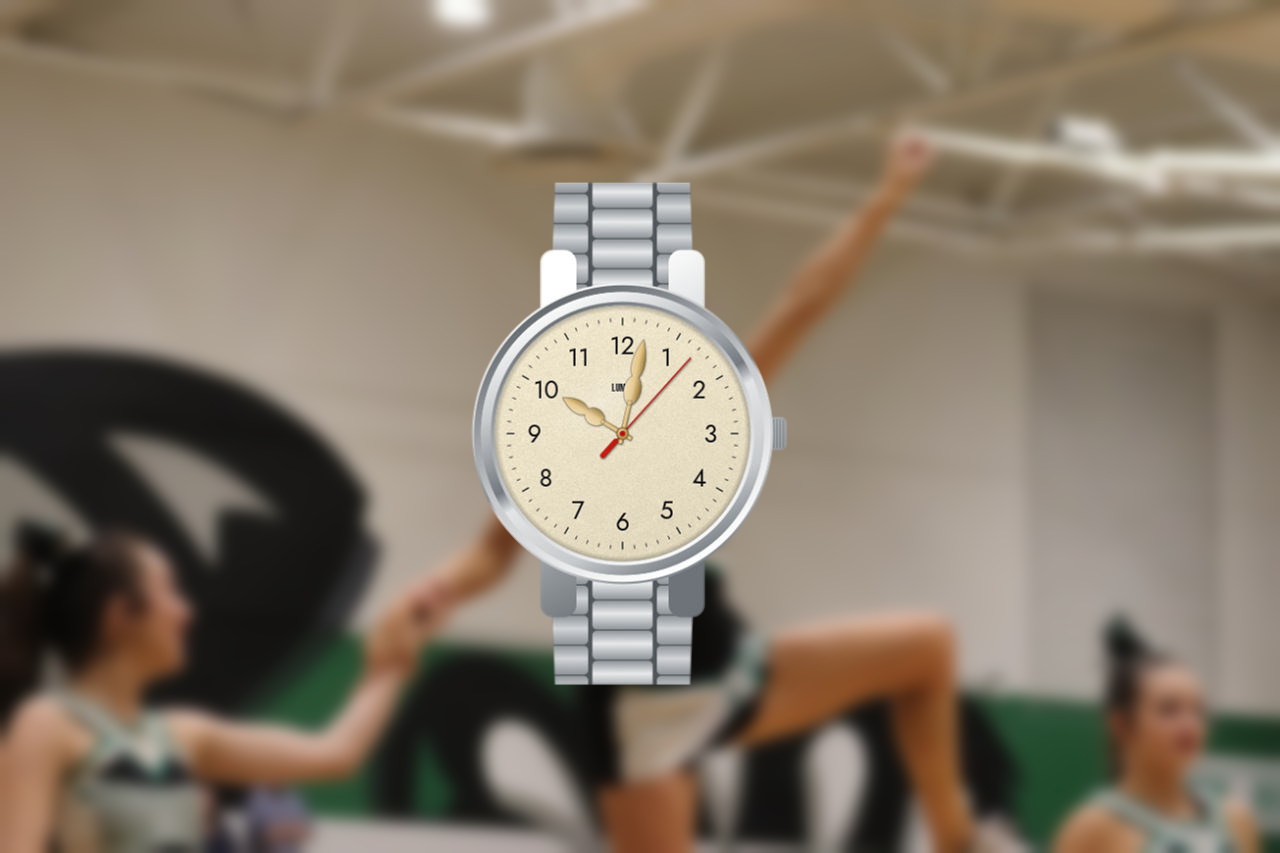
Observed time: 10:02:07
